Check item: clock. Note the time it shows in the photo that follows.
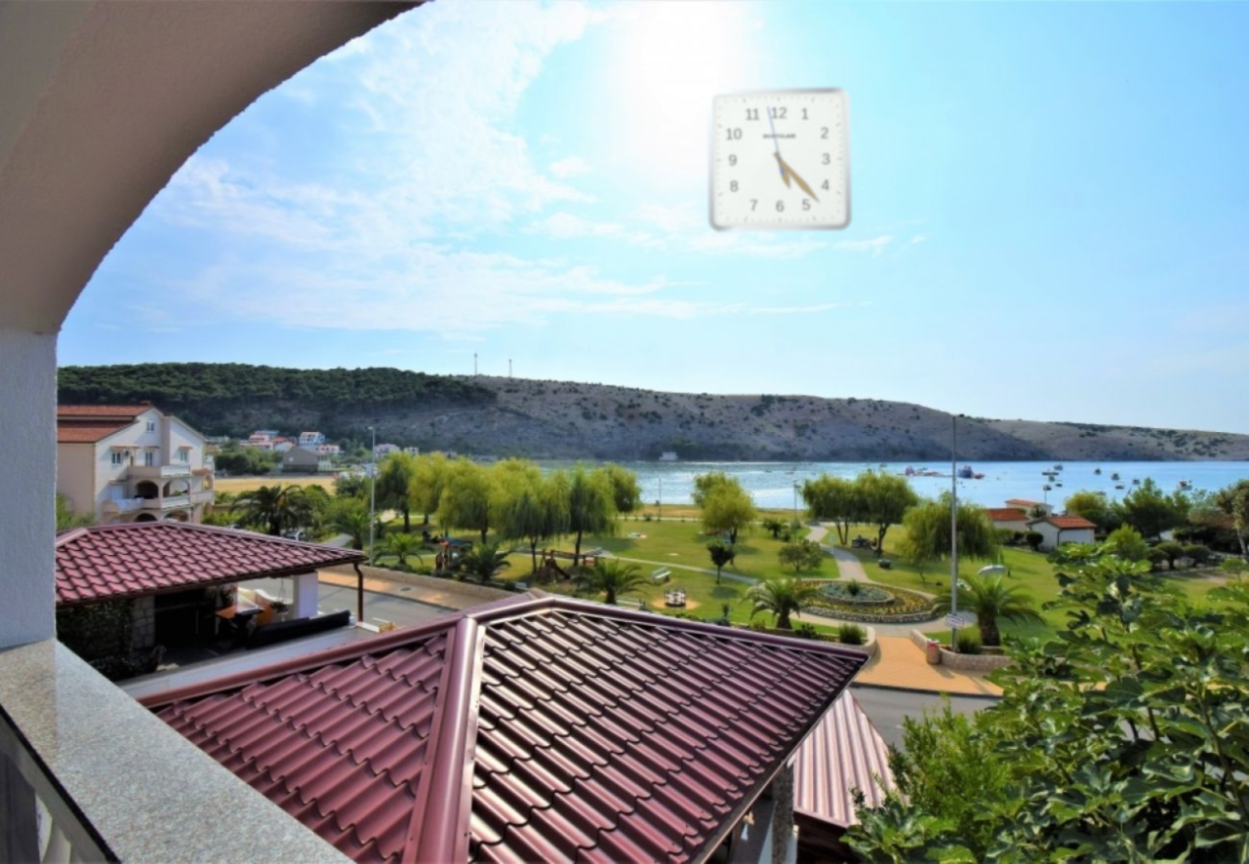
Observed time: 5:22:58
